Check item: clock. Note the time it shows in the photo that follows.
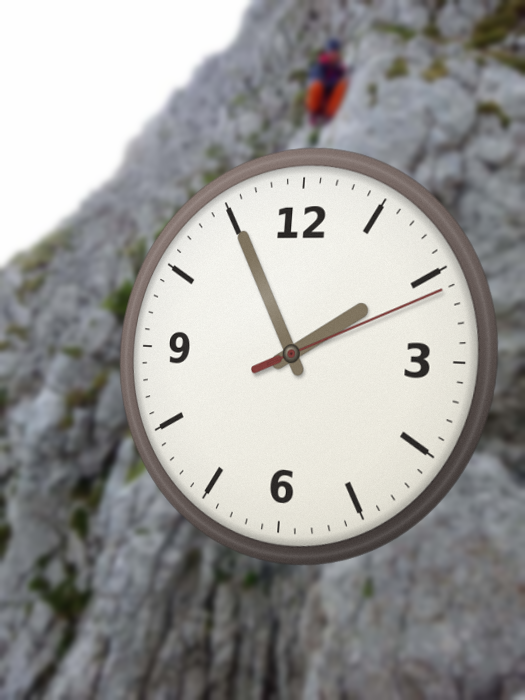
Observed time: 1:55:11
